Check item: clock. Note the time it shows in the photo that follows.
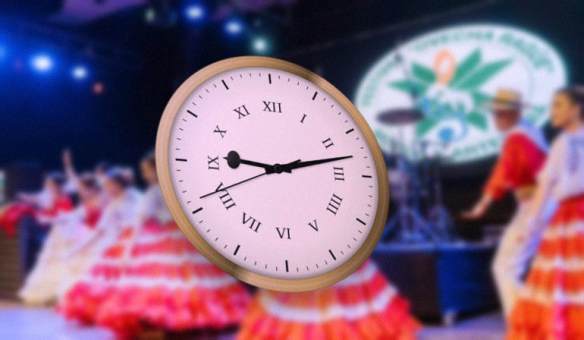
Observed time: 9:12:41
